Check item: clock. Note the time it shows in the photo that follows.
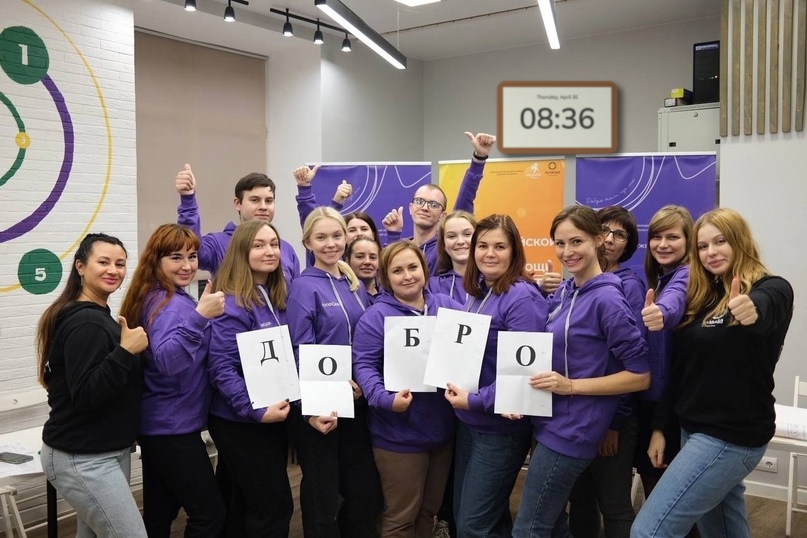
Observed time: 8:36
